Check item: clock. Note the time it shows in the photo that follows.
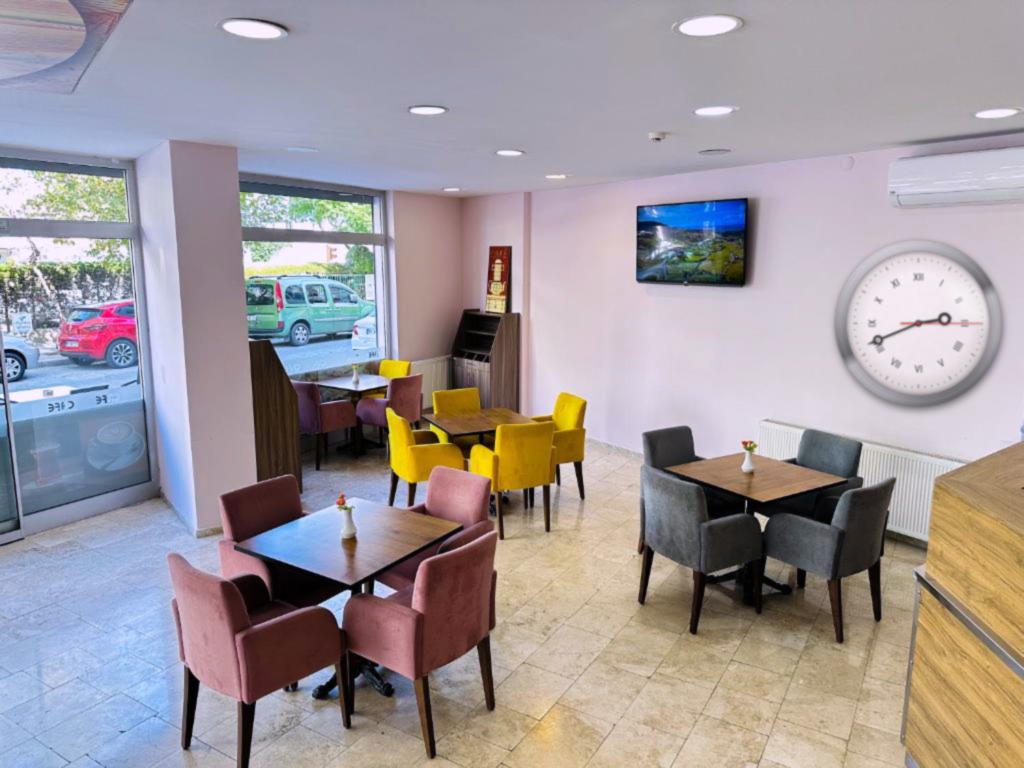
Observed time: 2:41:15
